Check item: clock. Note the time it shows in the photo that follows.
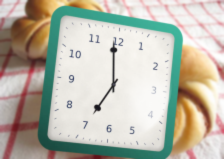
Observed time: 6:59
